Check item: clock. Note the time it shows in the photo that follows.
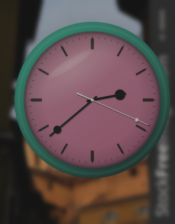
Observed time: 2:38:19
